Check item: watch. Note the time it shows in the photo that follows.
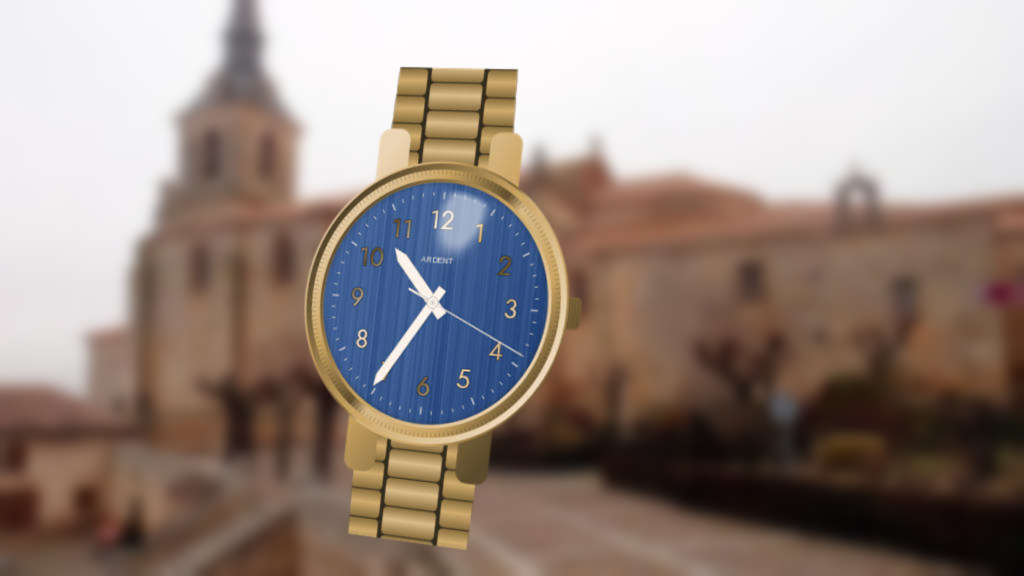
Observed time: 10:35:19
